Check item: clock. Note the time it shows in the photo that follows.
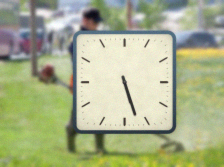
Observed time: 5:27
